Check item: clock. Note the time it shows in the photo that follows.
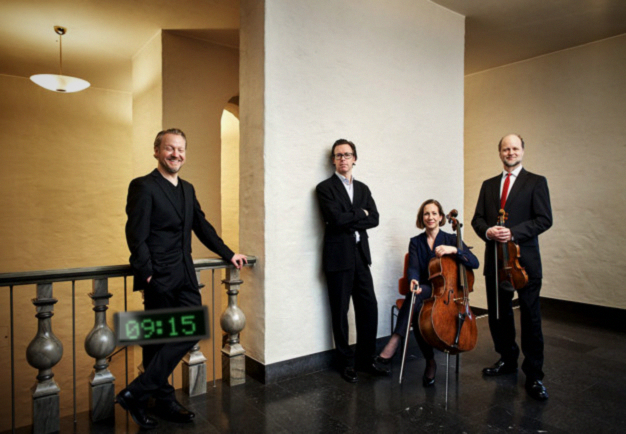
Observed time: 9:15
